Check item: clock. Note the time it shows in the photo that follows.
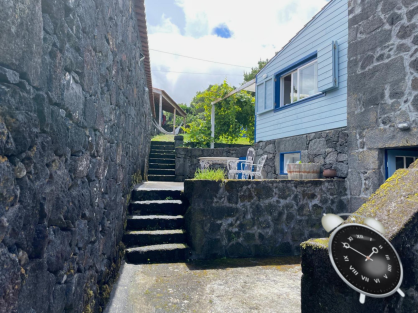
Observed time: 1:51
